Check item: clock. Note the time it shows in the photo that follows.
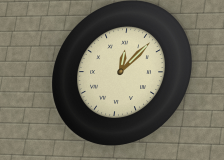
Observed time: 12:07
